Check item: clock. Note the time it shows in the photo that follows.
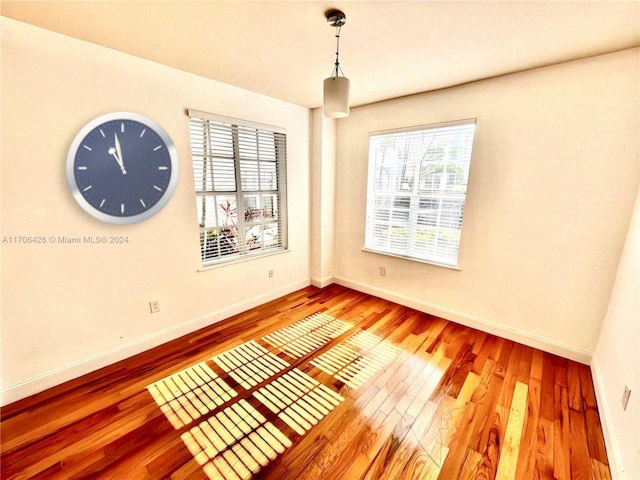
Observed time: 10:58
